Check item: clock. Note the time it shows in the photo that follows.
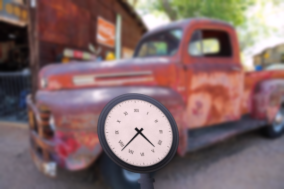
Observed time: 4:38
